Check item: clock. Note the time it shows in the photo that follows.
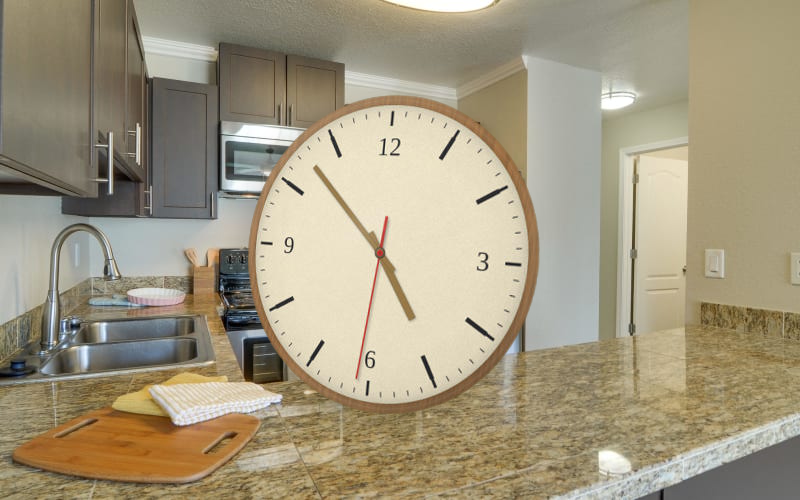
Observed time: 4:52:31
